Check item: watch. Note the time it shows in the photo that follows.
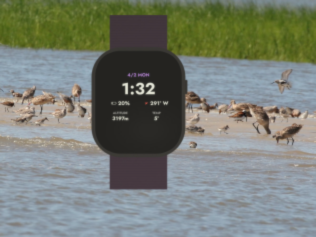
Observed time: 1:32
